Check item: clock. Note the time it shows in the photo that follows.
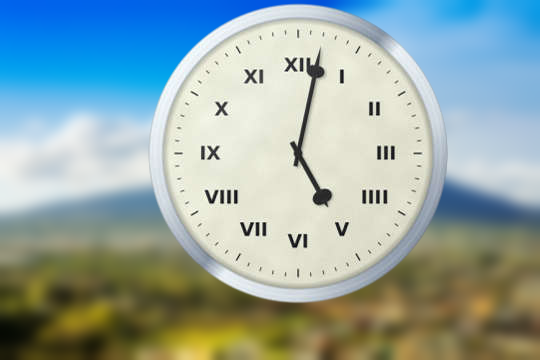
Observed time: 5:02
